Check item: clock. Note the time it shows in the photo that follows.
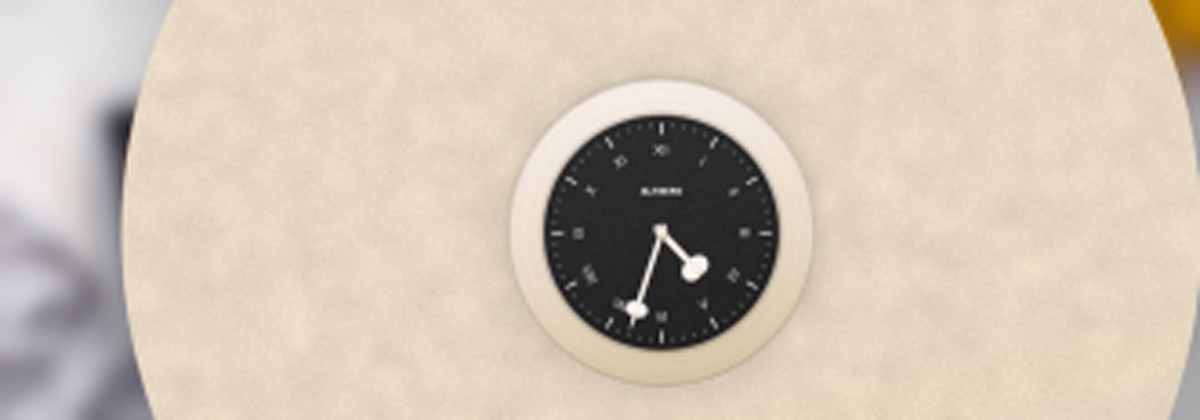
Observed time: 4:33
